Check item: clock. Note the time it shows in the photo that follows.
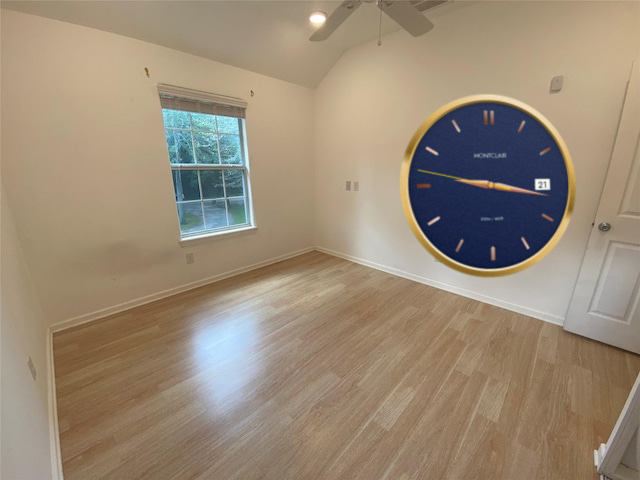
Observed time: 9:16:47
